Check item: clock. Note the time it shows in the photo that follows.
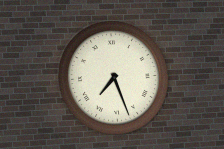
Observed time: 7:27
